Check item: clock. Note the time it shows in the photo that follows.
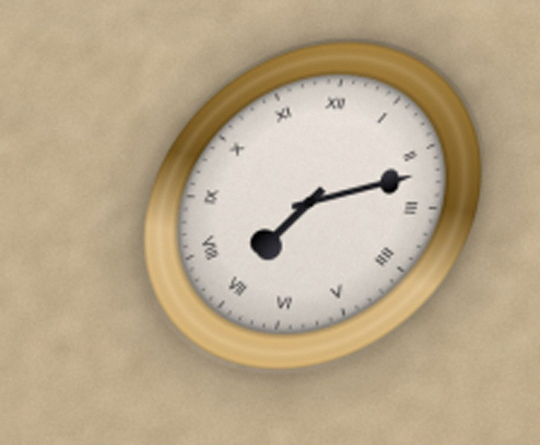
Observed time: 7:12
